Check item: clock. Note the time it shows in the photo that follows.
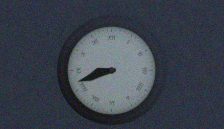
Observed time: 8:42
